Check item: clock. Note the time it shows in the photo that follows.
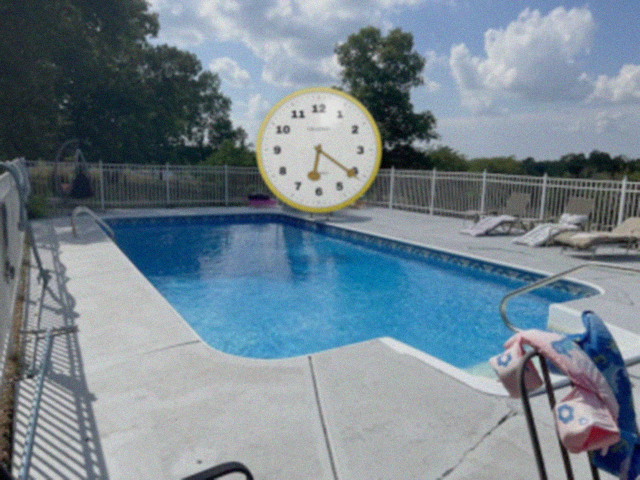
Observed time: 6:21
